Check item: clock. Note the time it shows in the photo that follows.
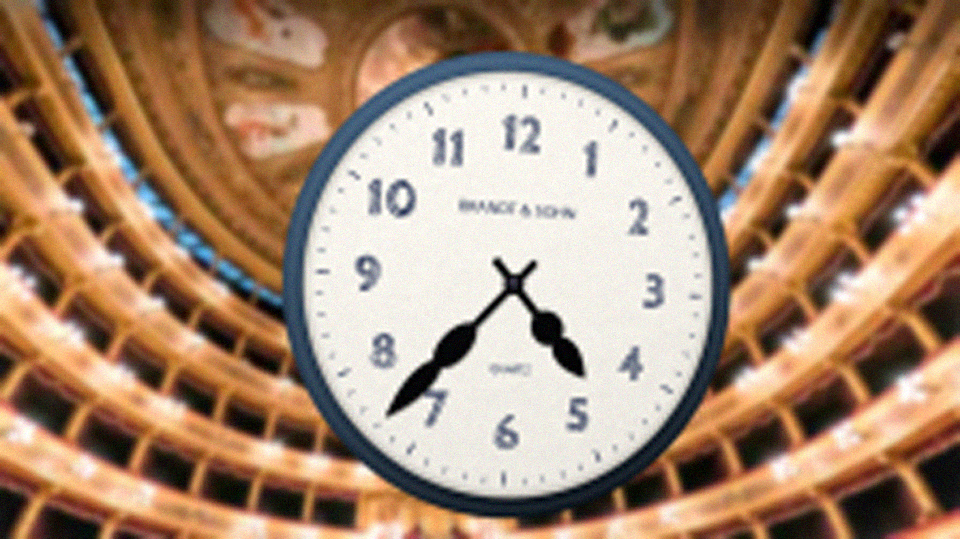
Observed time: 4:37
